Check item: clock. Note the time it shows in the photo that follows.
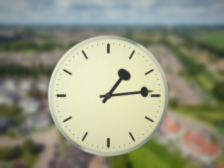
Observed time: 1:14
